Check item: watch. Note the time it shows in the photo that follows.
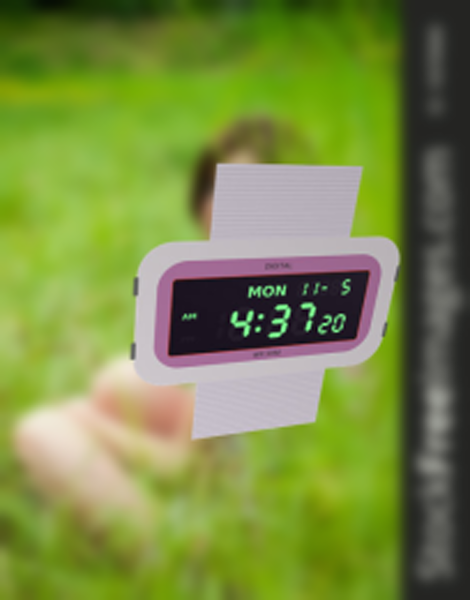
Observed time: 4:37:20
